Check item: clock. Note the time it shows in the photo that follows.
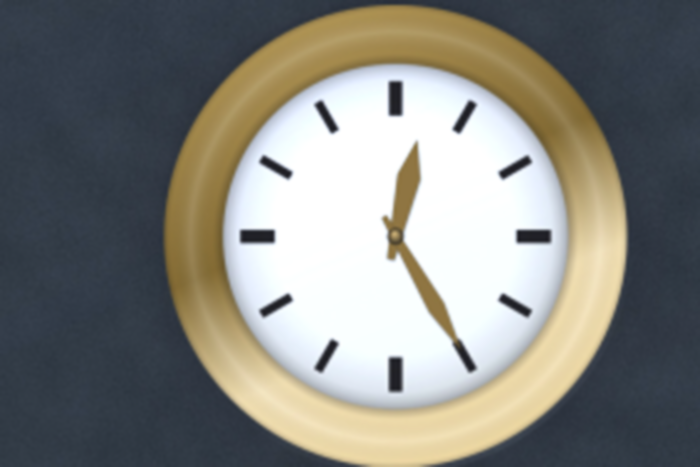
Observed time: 12:25
